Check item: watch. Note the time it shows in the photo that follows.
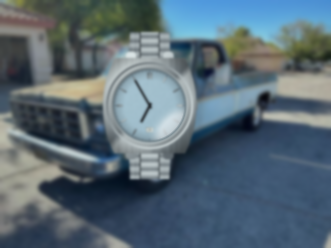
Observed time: 6:55
